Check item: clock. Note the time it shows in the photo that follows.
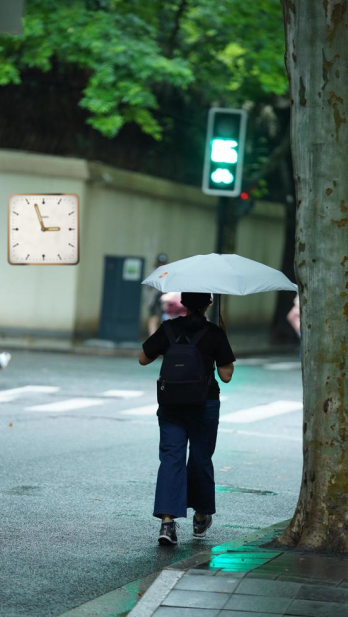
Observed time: 2:57
